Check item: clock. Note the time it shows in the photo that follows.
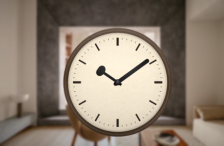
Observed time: 10:09
